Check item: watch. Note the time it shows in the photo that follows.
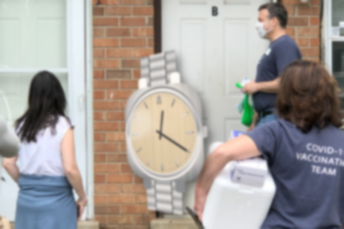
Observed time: 12:20
